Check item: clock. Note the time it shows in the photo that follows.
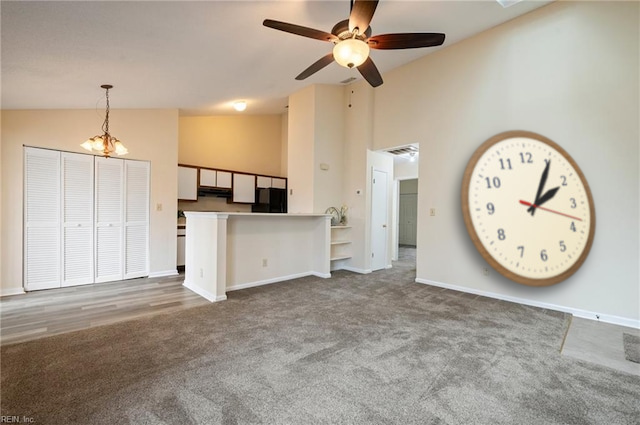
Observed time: 2:05:18
